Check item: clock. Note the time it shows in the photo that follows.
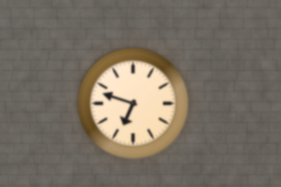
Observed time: 6:48
